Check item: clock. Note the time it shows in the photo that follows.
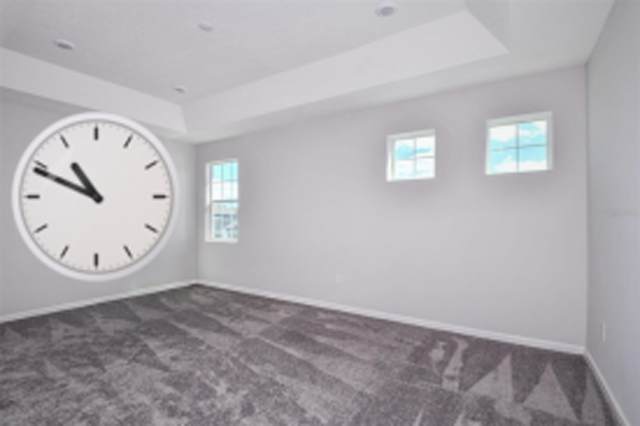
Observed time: 10:49
